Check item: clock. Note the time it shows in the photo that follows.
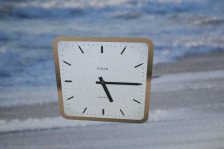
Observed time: 5:15
